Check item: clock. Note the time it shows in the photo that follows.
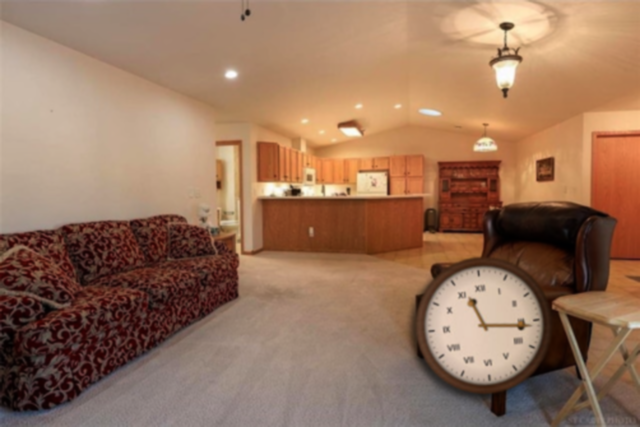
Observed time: 11:16
